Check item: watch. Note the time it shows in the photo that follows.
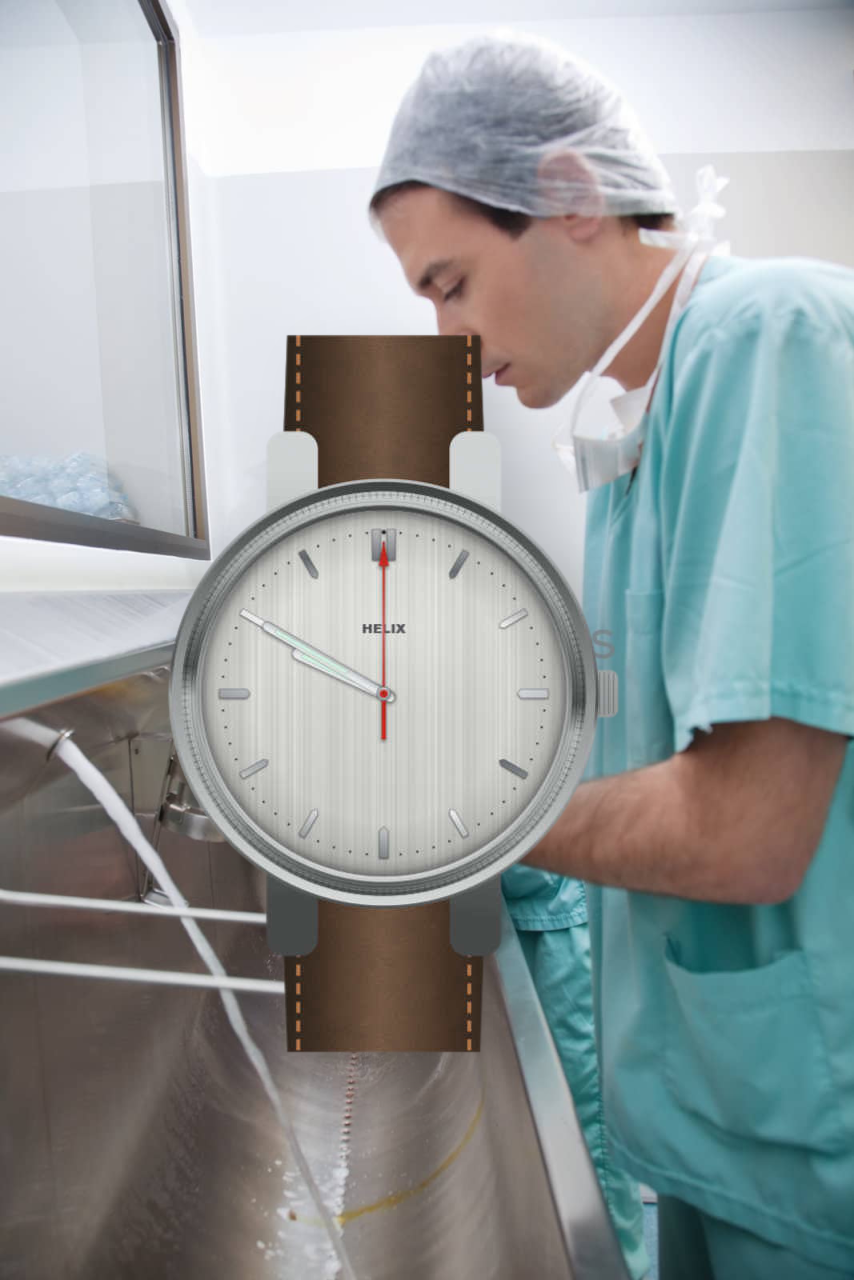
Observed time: 9:50:00
